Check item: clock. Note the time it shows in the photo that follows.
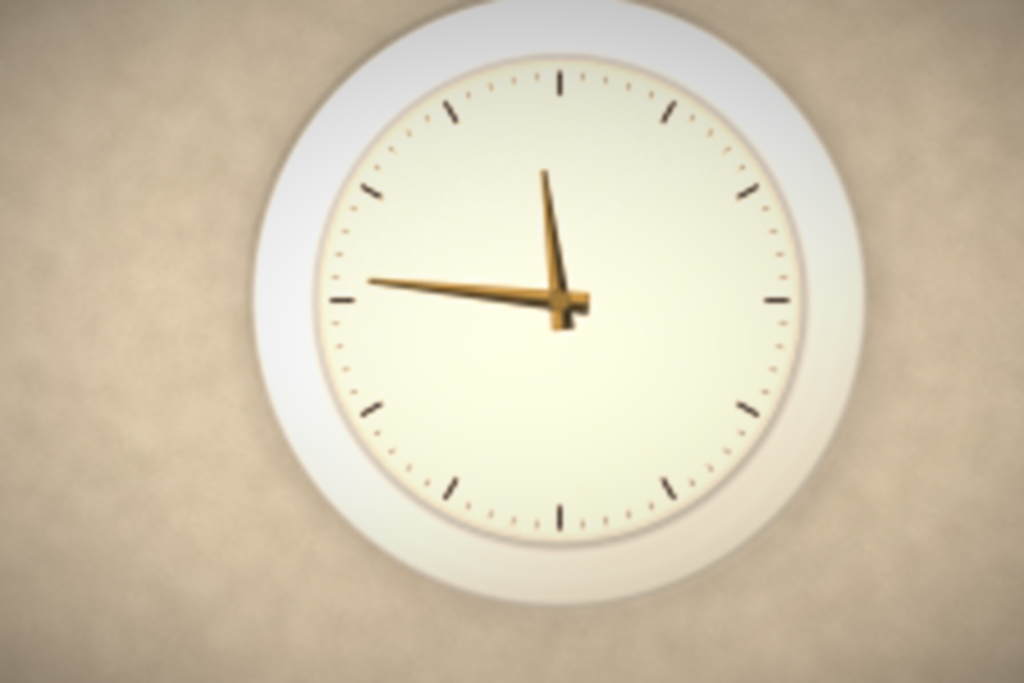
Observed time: 11:46
